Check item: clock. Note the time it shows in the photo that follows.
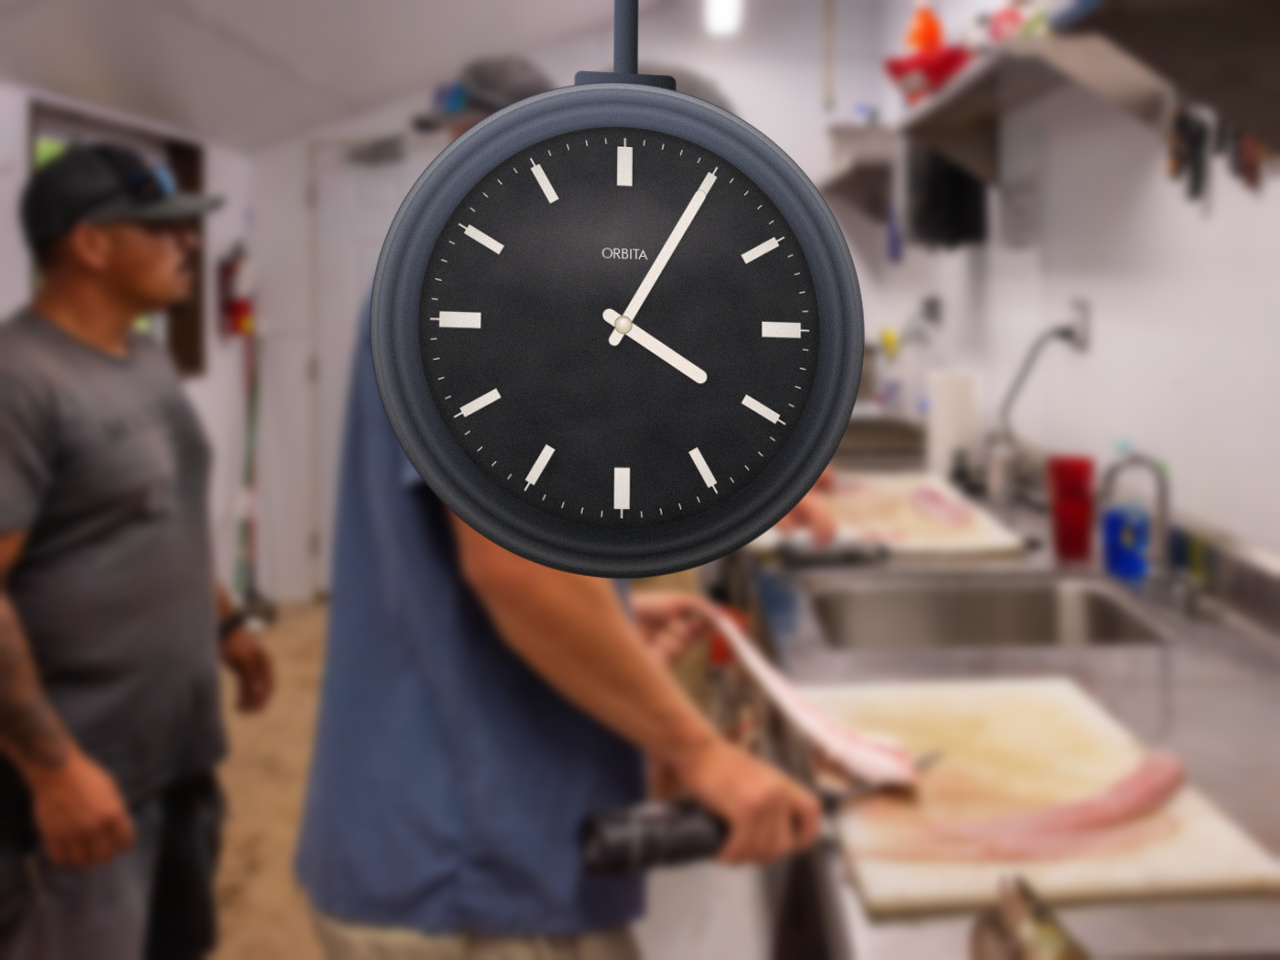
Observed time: 4:05
